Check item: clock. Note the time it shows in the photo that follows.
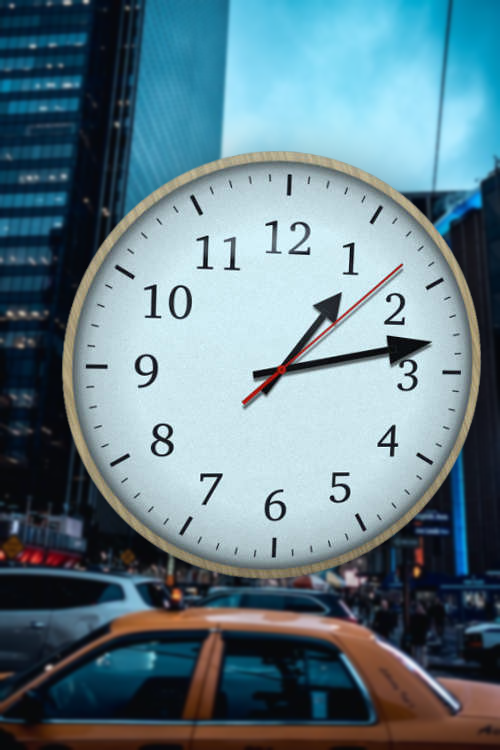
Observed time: 1:13:08
